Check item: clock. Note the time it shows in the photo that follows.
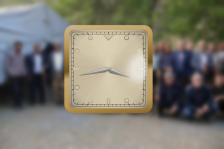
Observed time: 3:43
